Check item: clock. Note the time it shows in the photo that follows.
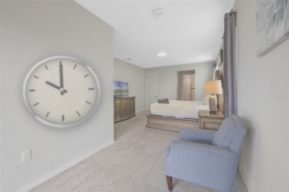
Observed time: 10:00
